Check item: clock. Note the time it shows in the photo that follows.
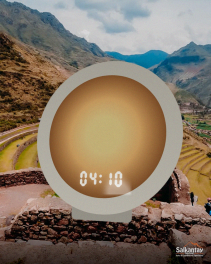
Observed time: 4:10
